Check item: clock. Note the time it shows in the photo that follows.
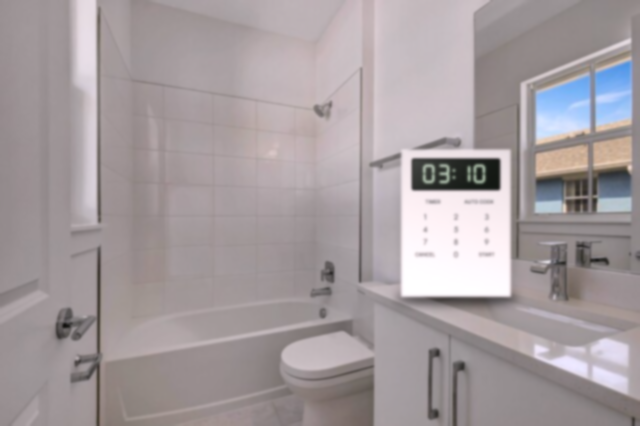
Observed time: 3:10
